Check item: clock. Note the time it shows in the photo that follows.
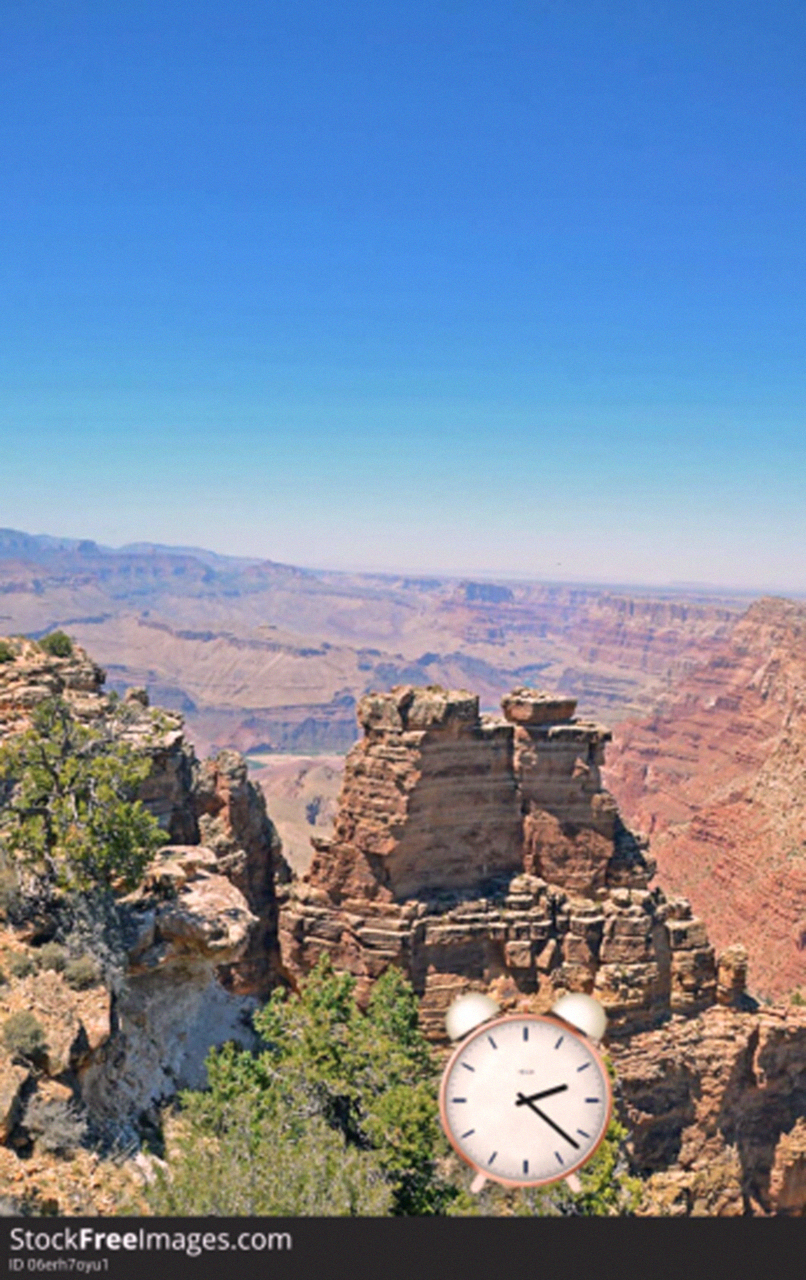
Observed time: 2:22
